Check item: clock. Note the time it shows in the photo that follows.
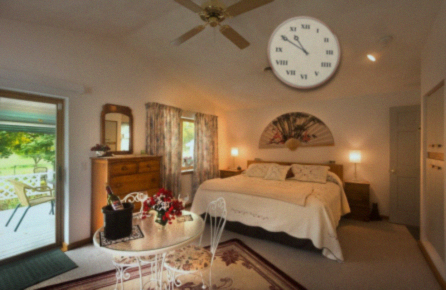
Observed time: 10:50
